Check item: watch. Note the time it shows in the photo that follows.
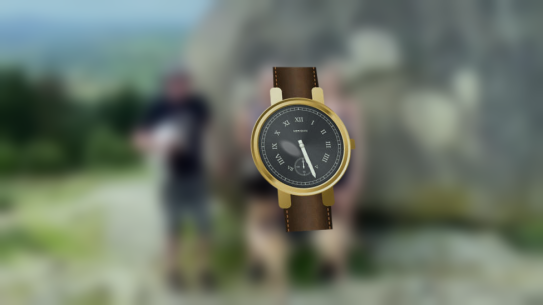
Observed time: 5:27
